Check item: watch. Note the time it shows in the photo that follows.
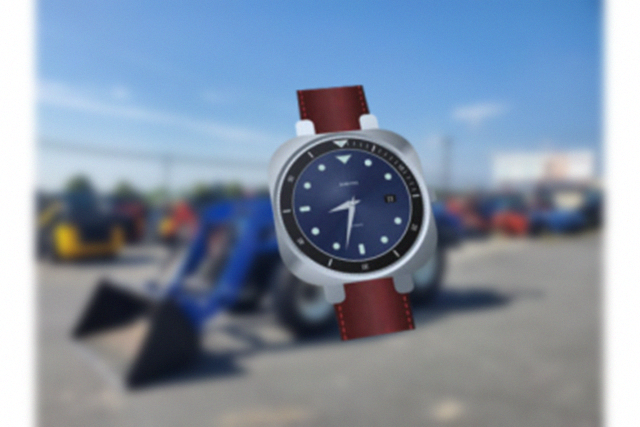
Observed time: 8:33
